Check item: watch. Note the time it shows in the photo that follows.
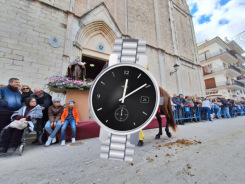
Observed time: 12:09
